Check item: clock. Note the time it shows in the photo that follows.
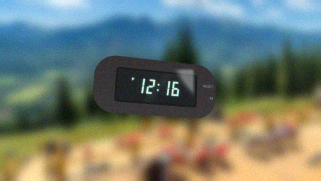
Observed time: 12:16
